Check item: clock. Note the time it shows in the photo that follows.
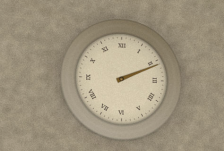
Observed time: 2:11
